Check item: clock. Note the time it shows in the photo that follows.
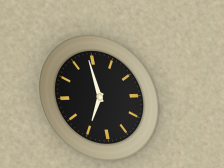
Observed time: 6:59
